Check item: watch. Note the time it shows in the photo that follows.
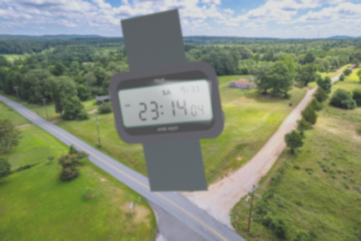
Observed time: 23:14:04
